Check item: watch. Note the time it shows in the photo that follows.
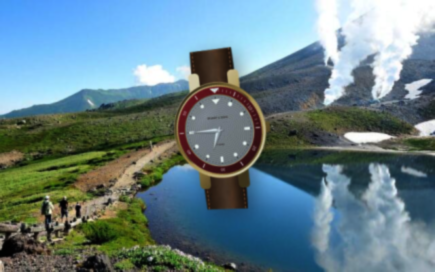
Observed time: 6:45
